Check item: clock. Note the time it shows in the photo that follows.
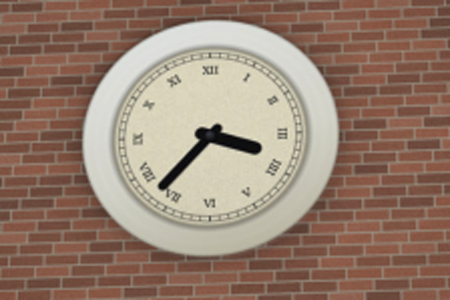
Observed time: 3:37
